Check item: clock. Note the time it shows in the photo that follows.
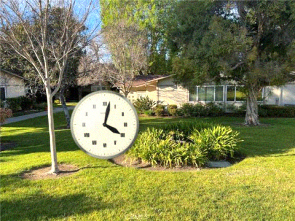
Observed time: 4:02
